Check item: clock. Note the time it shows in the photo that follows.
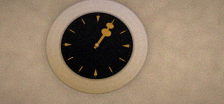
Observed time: 1:05
